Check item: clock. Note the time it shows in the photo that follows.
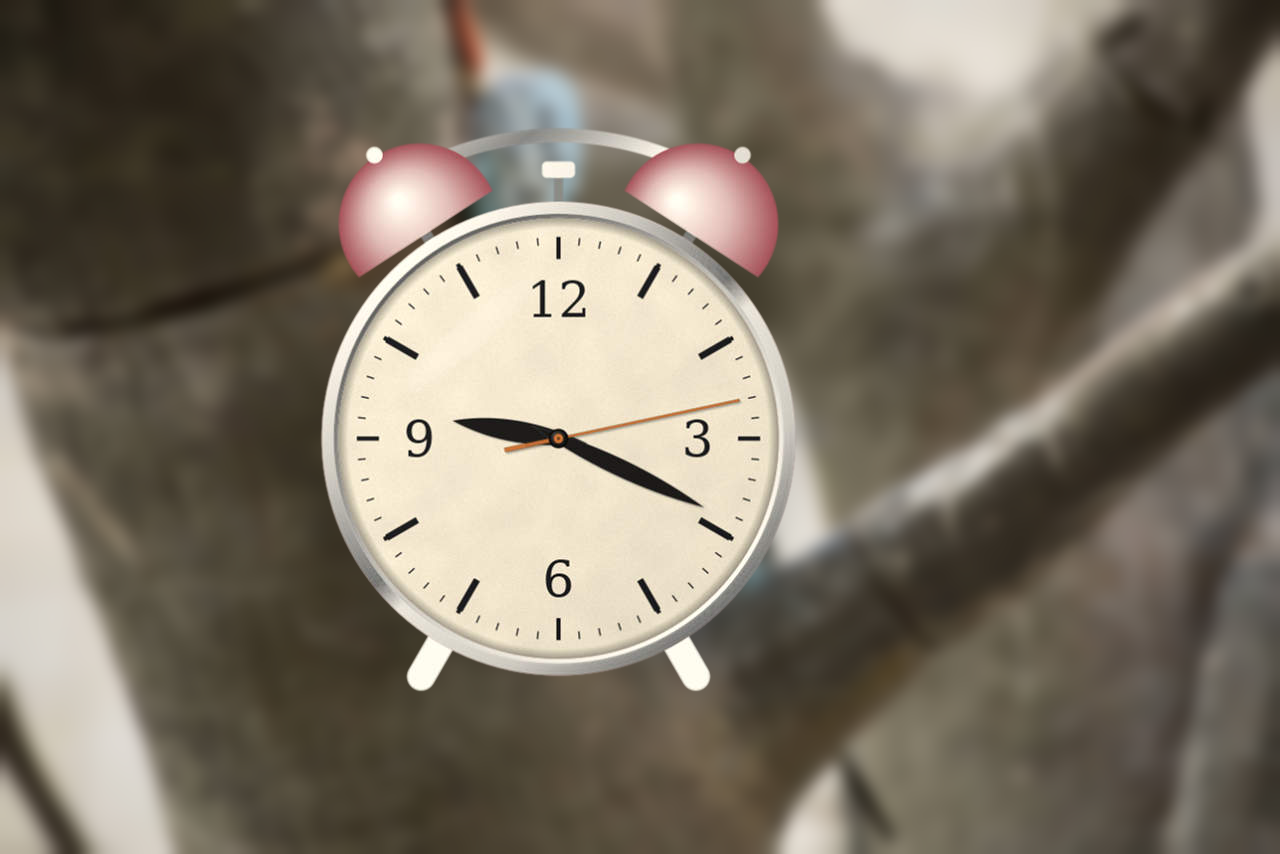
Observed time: 9:19:13
